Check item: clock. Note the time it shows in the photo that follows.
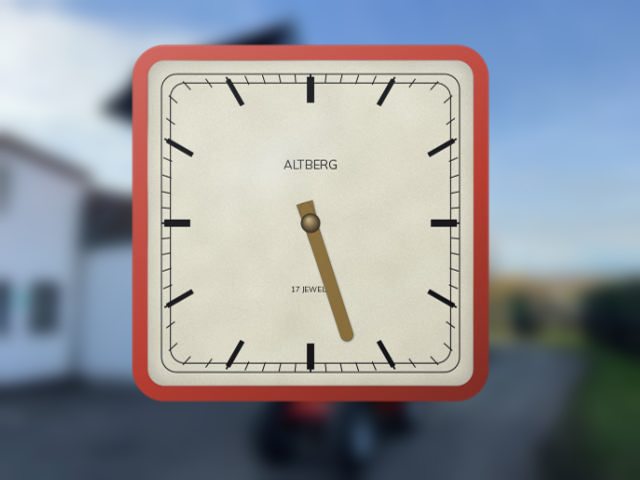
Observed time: 5:27
